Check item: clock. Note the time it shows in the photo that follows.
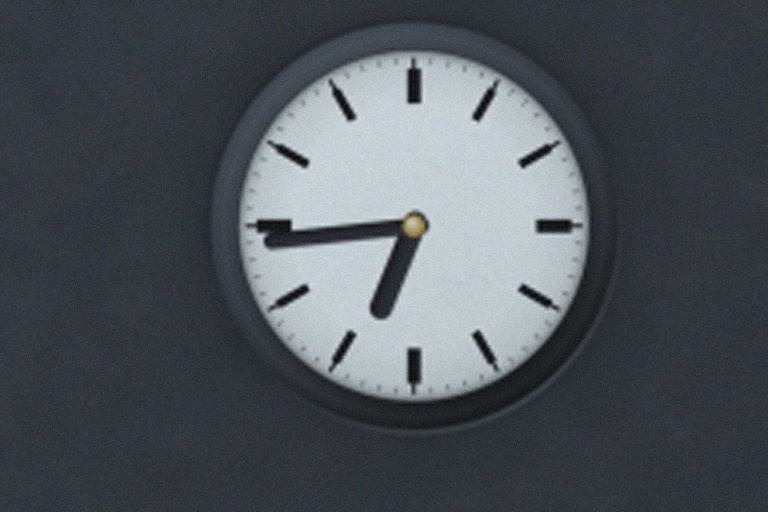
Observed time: 6:44
